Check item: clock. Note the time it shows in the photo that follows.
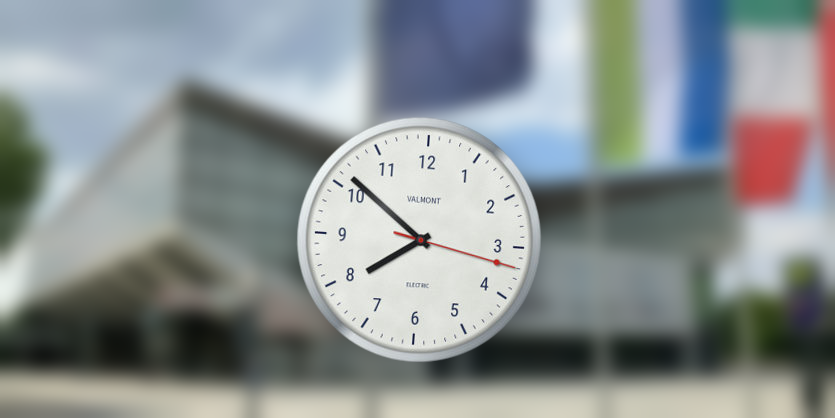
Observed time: 7:51:17
